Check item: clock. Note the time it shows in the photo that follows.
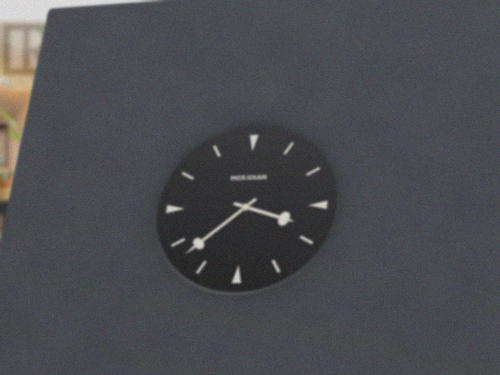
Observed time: 3:38
